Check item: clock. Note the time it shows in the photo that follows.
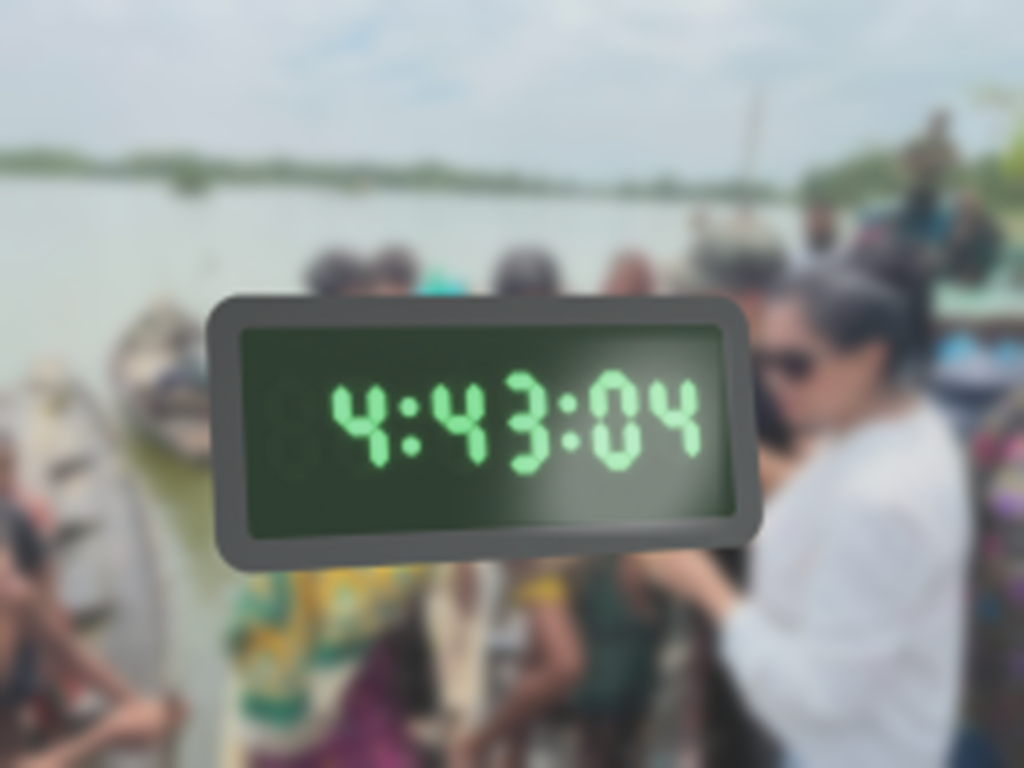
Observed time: 4:43:04
